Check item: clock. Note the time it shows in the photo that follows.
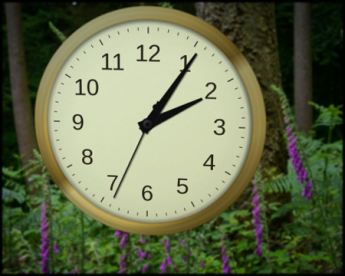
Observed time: 2:05:34
